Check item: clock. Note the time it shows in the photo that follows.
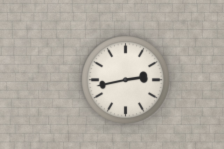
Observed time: 2:43
